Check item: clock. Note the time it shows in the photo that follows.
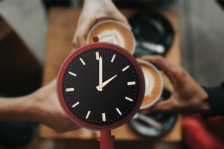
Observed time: 2:01
